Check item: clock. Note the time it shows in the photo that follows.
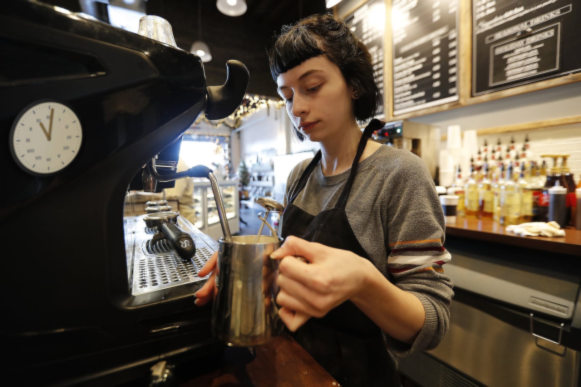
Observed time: 11:01
